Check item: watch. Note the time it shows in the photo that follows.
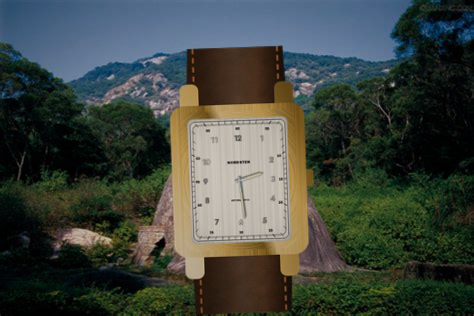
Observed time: 2:29
